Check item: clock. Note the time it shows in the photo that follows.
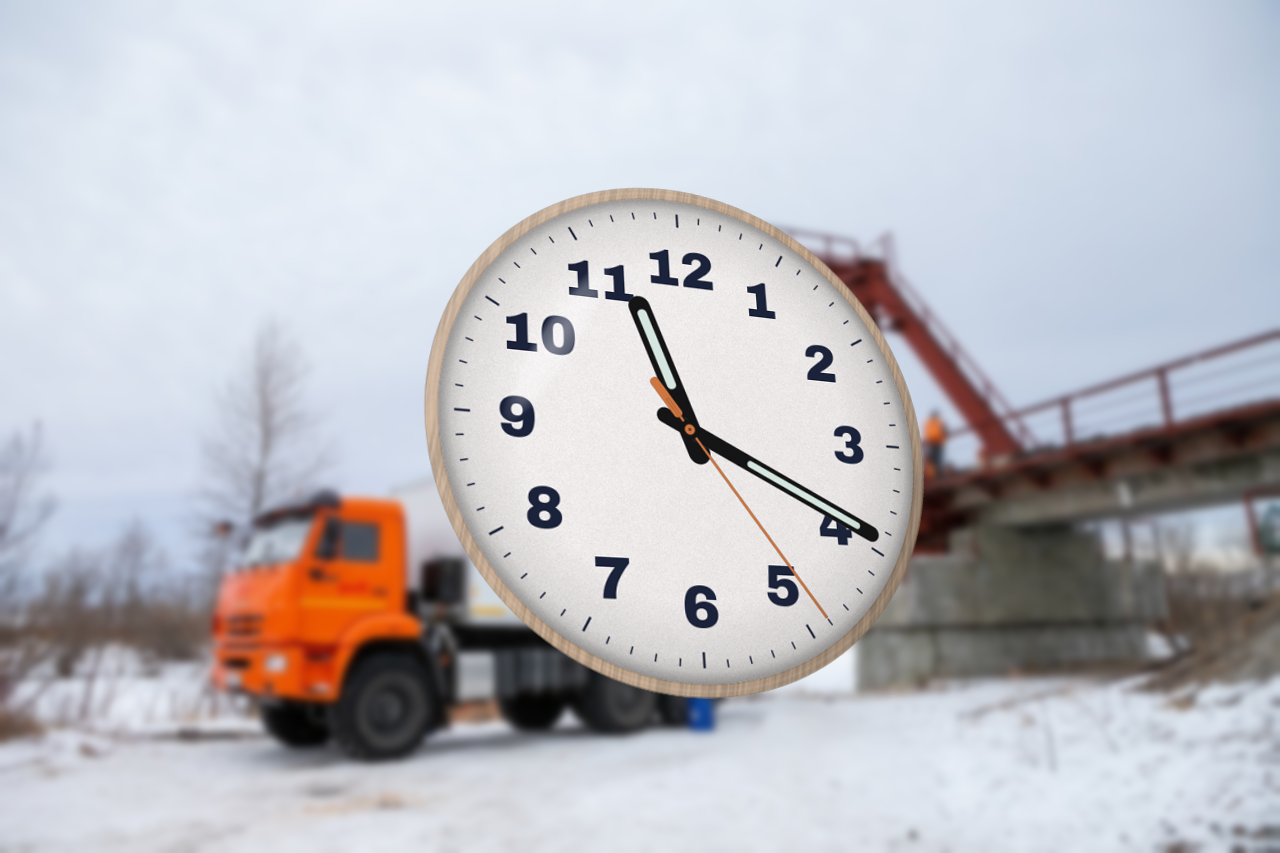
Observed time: 11:19:24
